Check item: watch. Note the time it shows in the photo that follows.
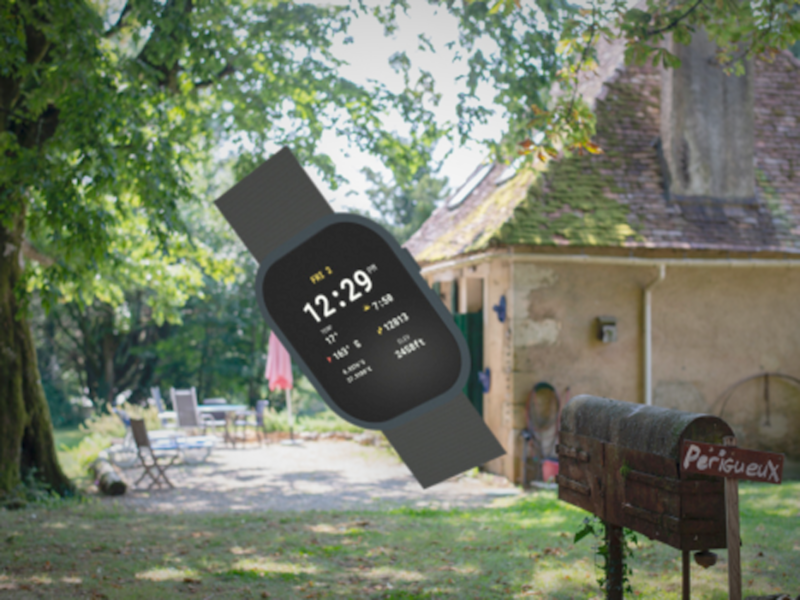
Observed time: 12:29
